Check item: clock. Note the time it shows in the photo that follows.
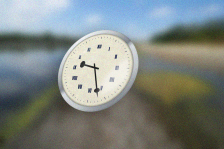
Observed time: 9:27
